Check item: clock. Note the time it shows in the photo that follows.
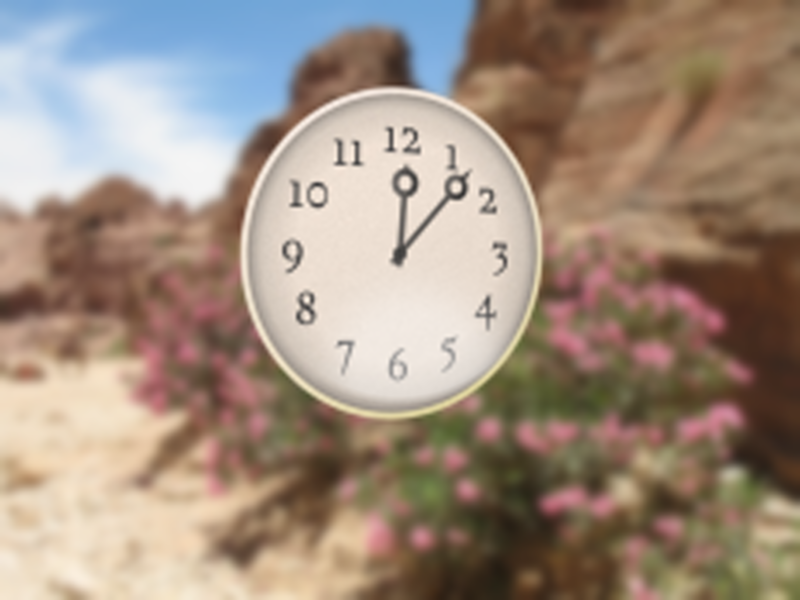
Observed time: 12:07
